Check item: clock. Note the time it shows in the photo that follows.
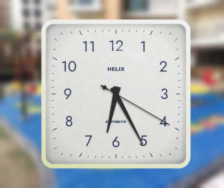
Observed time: 6:25:20
